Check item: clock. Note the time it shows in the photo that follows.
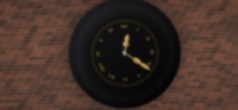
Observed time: 12:21
